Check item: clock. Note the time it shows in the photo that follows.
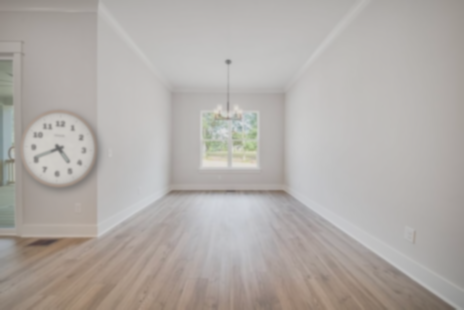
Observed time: 4:41
